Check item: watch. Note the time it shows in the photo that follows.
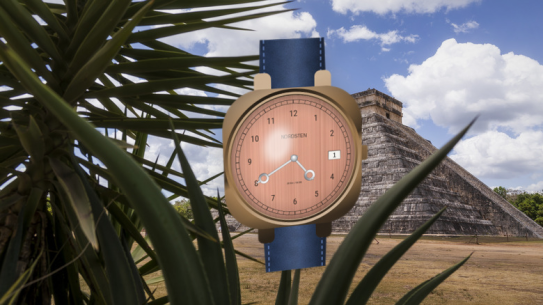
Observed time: 4:40
